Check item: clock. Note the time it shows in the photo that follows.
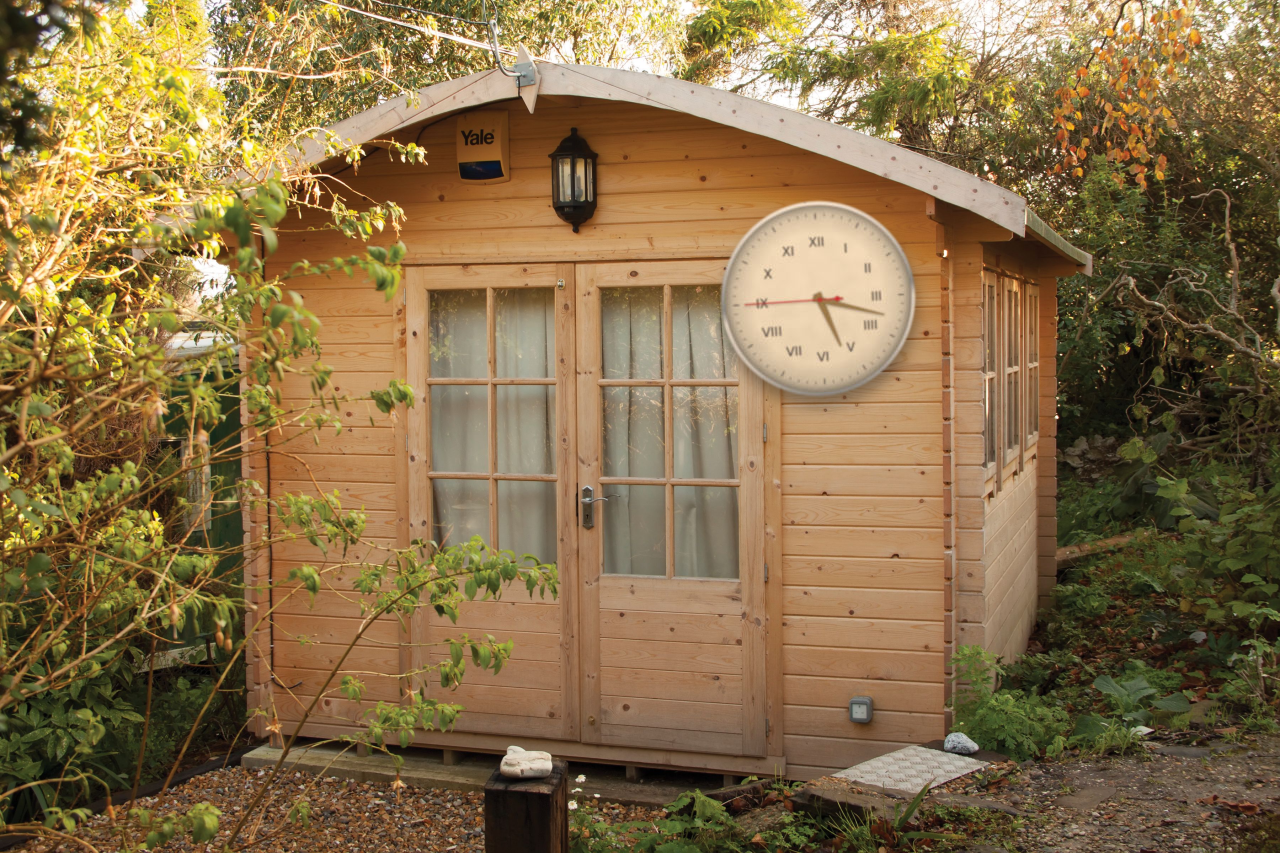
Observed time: 5:17:45
